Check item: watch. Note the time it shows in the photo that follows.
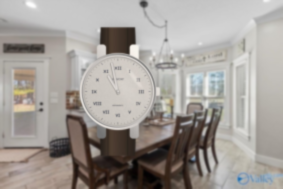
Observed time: 10:58
